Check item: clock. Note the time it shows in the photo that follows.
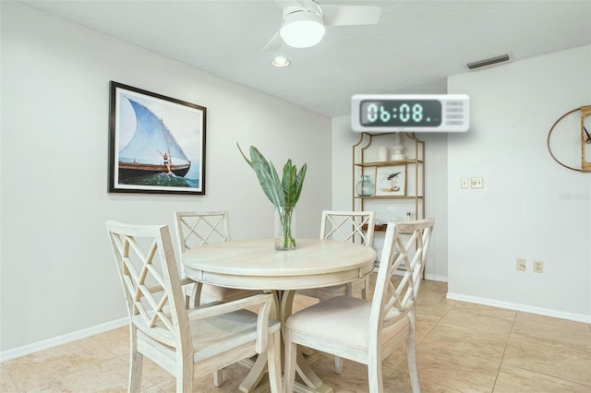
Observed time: 6:08
